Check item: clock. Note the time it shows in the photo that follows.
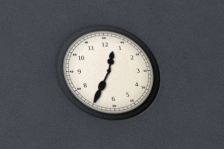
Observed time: 12:35
